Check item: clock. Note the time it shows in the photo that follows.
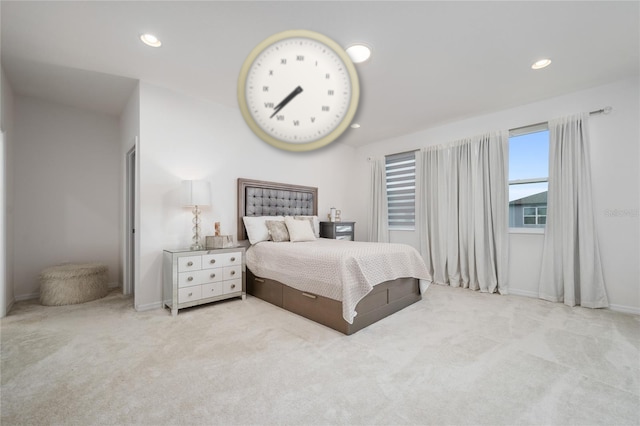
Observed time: 7:37
